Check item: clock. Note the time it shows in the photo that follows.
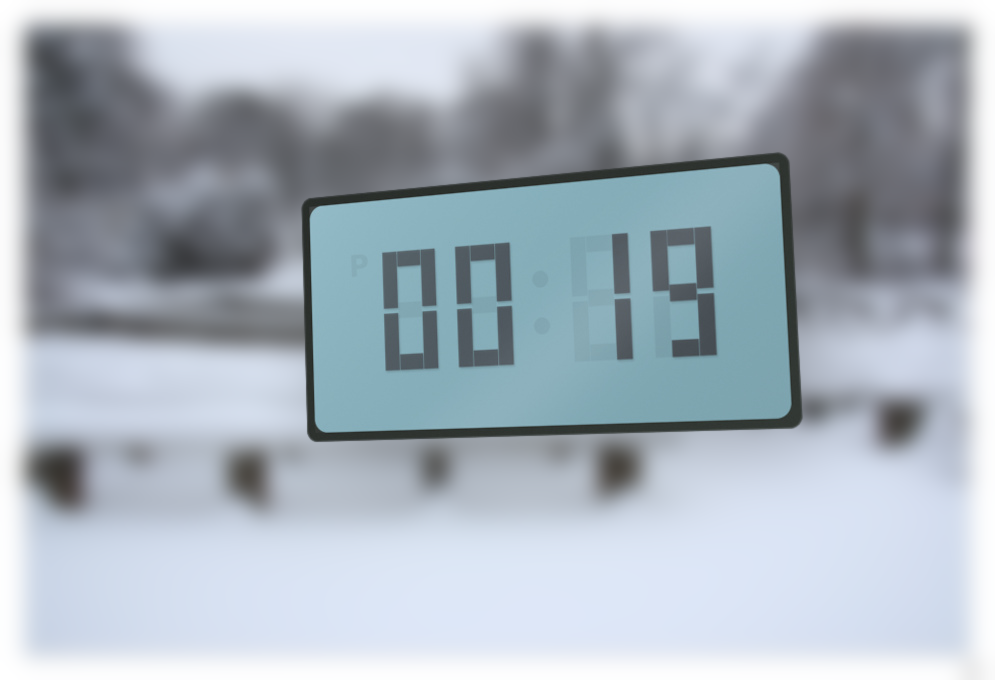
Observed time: 0:19
